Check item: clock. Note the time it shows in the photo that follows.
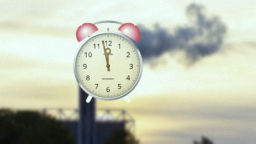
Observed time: 11:58
